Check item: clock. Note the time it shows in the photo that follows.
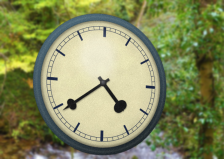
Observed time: 4:39
